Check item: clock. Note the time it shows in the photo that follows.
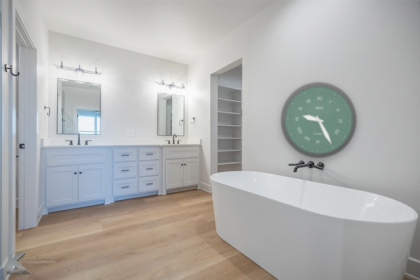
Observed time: 9:25
